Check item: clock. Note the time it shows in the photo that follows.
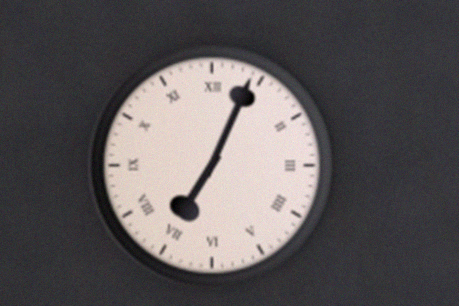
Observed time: 7:04
